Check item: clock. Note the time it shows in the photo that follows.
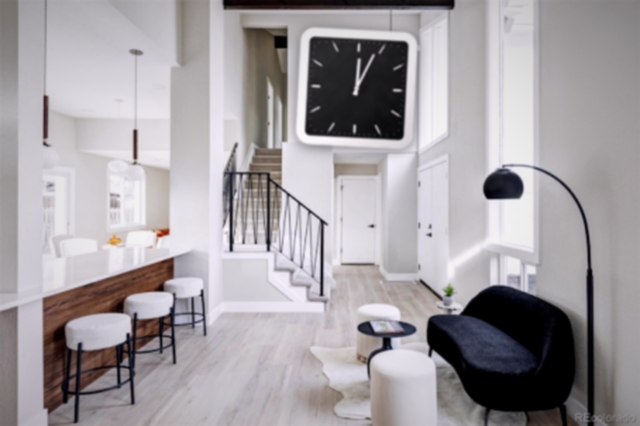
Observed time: 12:04
